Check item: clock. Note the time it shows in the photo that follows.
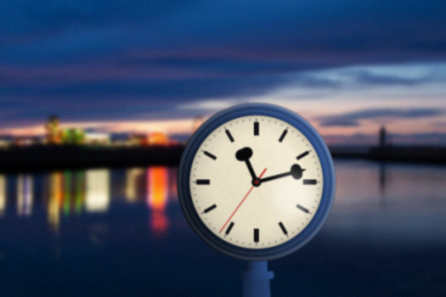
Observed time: 11:12:36
